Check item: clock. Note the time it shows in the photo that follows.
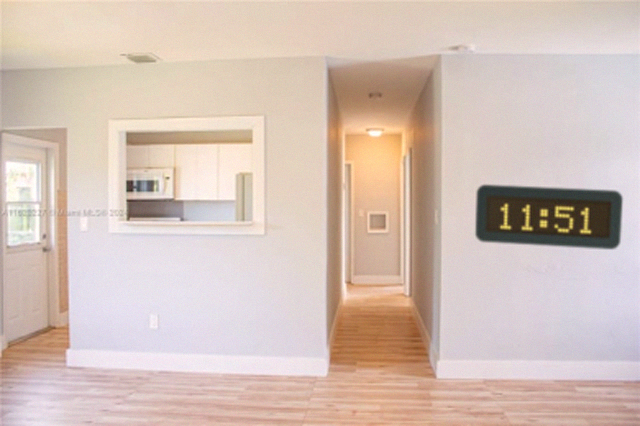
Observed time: 11:51
